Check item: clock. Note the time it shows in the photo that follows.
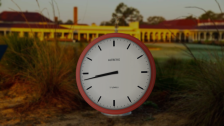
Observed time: 8:43
